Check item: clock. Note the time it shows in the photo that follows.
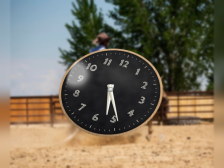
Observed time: 5:24
